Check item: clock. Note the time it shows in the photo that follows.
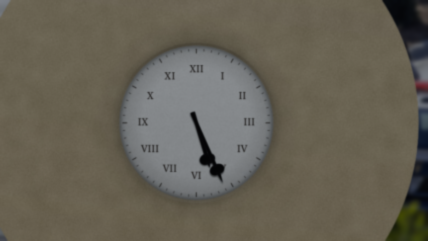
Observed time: 5:26
